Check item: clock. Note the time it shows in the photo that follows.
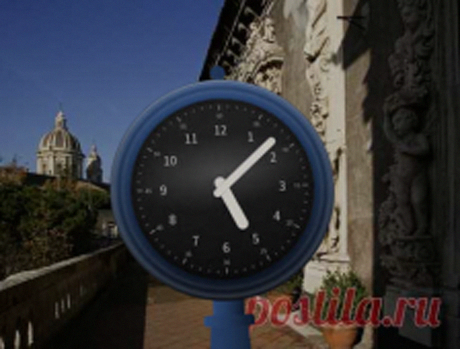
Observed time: 5:08
